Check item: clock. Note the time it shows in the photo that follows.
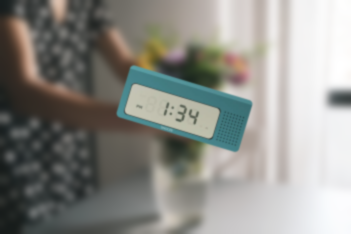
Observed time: 1:34
